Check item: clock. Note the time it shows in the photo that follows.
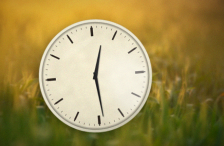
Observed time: 12:29
